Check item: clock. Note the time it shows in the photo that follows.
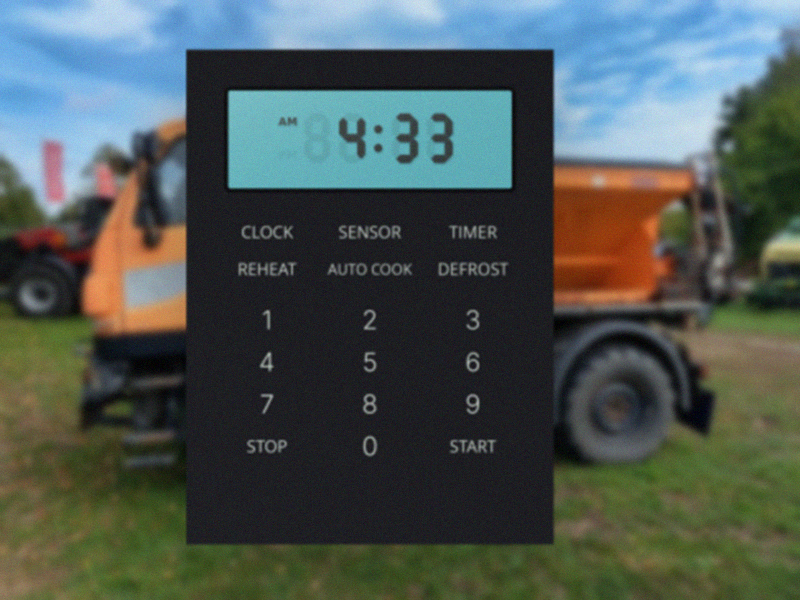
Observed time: 4:33
